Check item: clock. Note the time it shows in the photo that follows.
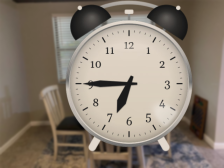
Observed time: 6:45
